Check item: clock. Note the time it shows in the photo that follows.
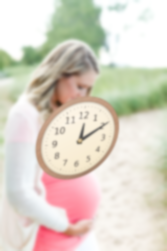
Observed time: 12:10
